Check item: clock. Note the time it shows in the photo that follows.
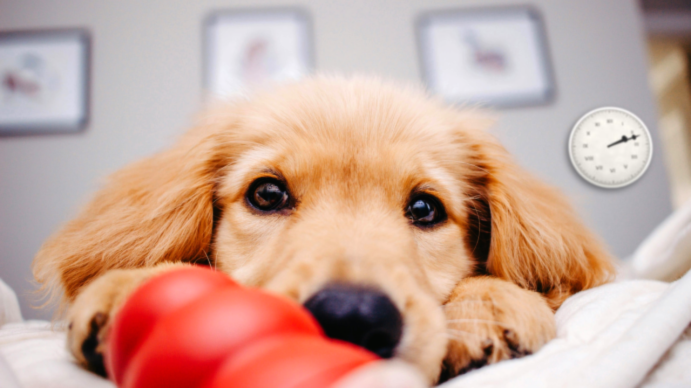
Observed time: 2:12
